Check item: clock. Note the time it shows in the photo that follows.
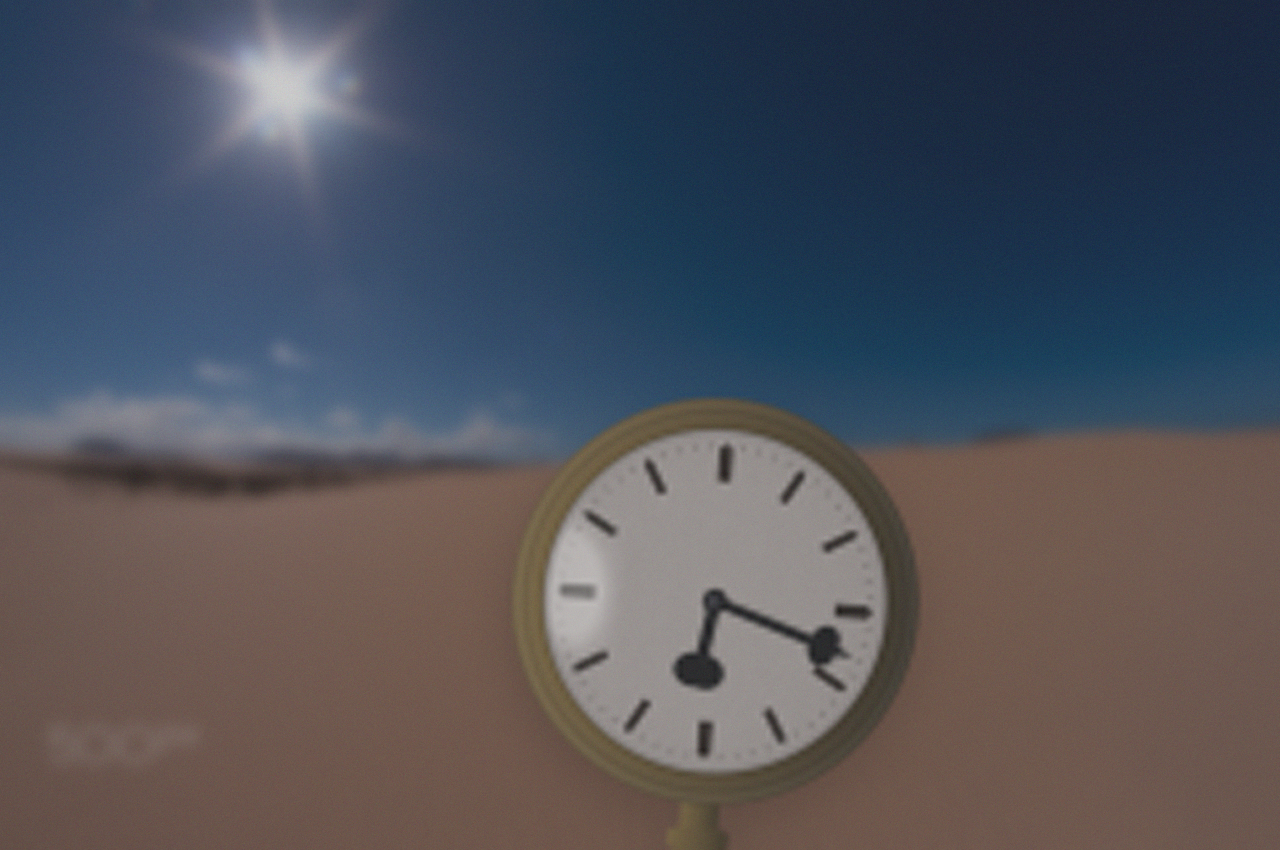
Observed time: 6:18
